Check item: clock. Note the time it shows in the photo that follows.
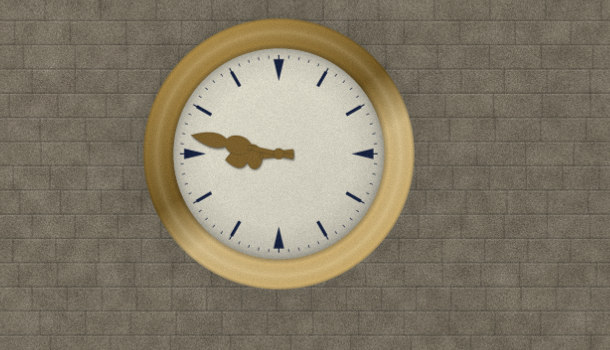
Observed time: 8:47
